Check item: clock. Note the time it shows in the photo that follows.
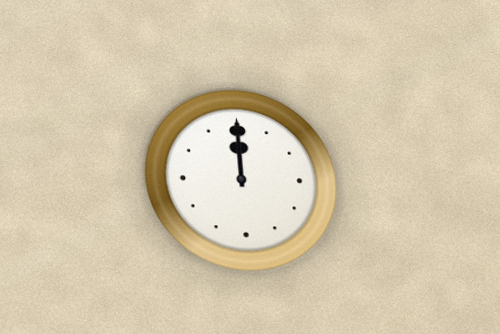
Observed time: 12:00
